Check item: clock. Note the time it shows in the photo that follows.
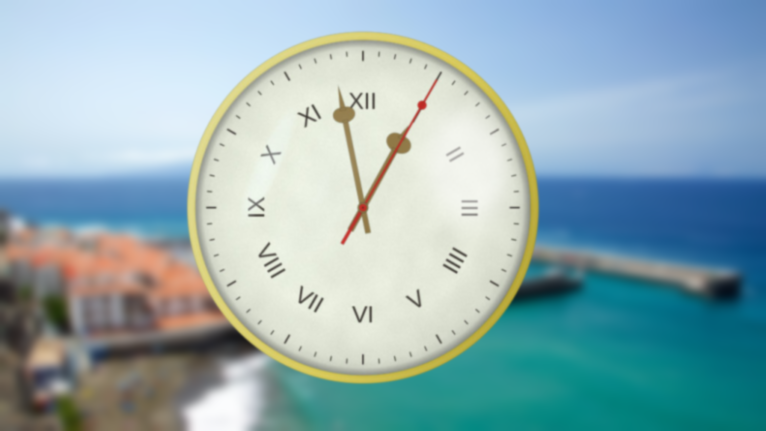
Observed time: 12:58:05
